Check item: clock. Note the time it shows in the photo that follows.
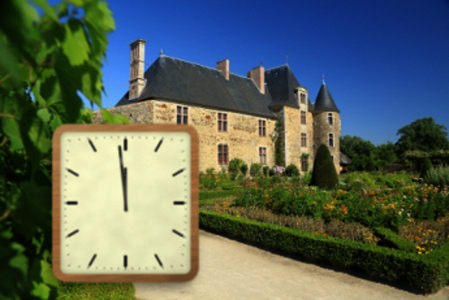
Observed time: 11:59
